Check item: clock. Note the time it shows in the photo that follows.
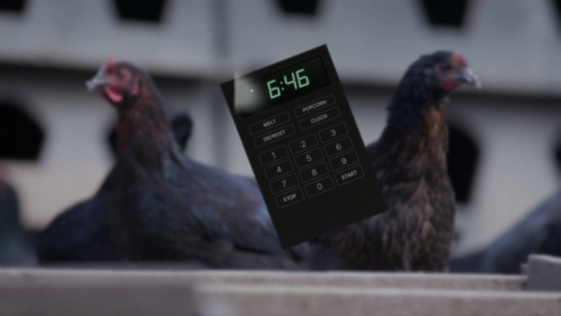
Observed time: 6:46
